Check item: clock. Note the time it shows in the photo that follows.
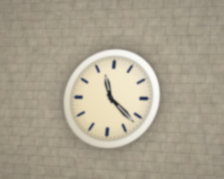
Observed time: 11:22
